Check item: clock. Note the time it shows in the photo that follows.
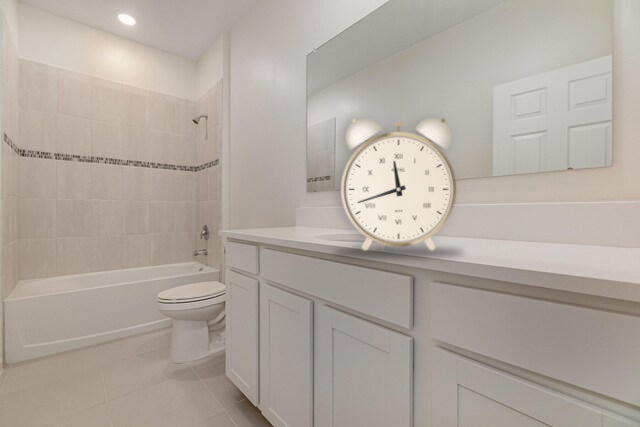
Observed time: 11:42
